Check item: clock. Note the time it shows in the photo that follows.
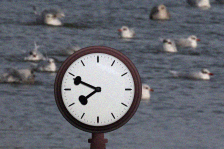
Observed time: 7:49
